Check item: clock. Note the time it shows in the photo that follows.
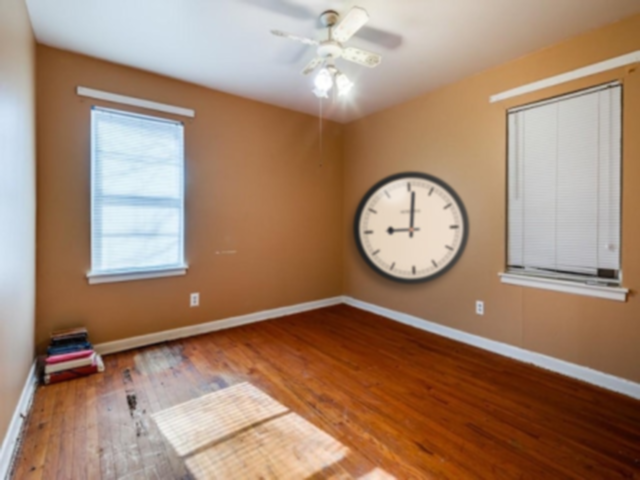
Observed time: 9:01
